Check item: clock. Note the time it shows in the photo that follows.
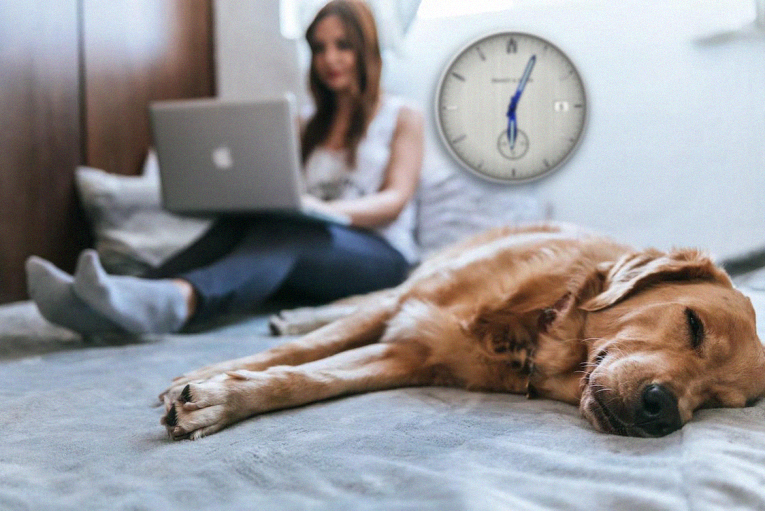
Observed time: 6:04
